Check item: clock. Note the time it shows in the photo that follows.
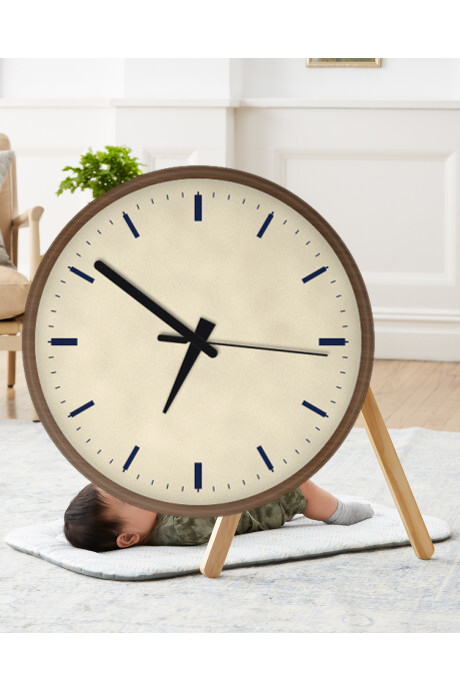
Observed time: 6:51:16
